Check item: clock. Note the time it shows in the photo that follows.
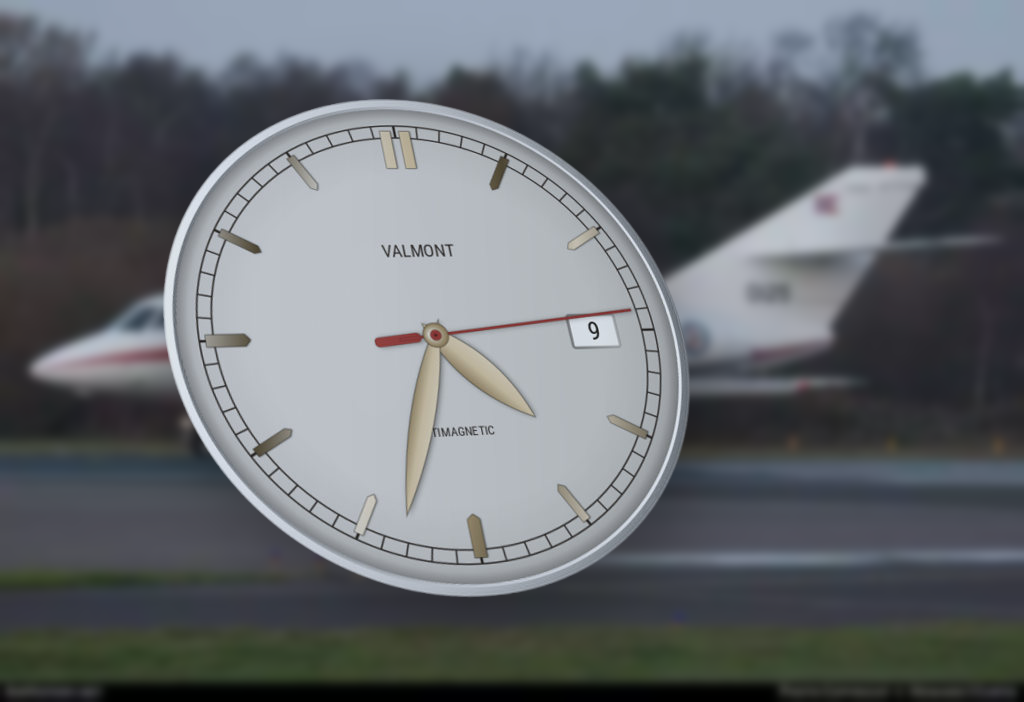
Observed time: 4:33:14
